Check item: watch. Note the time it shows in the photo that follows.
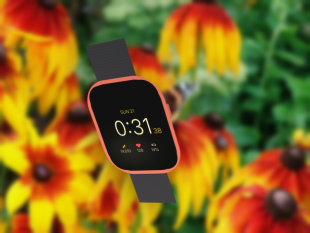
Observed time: 0:31
